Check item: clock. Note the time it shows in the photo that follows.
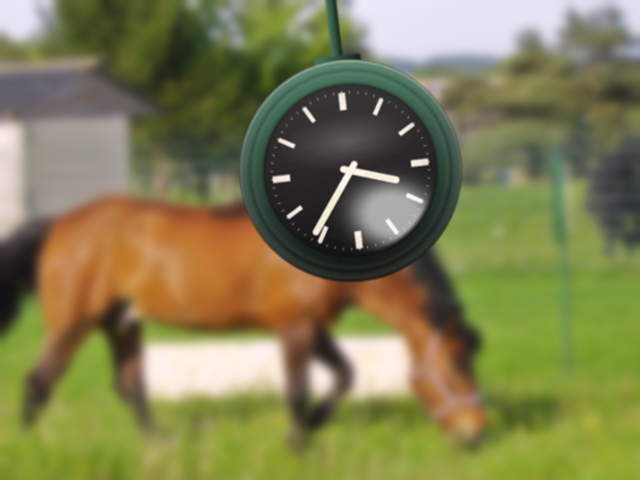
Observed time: 3:36
